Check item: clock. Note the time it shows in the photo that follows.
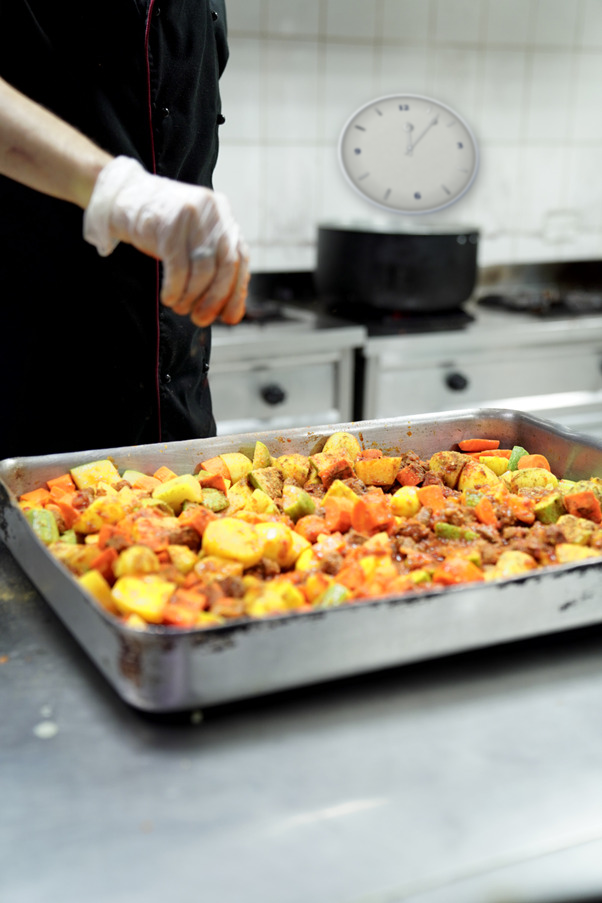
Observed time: 12:07
